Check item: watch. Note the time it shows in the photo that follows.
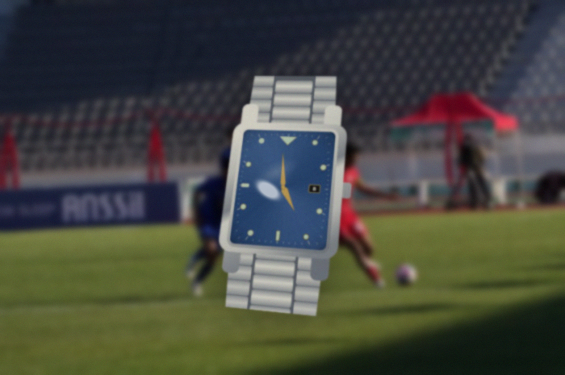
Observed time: 4:59
